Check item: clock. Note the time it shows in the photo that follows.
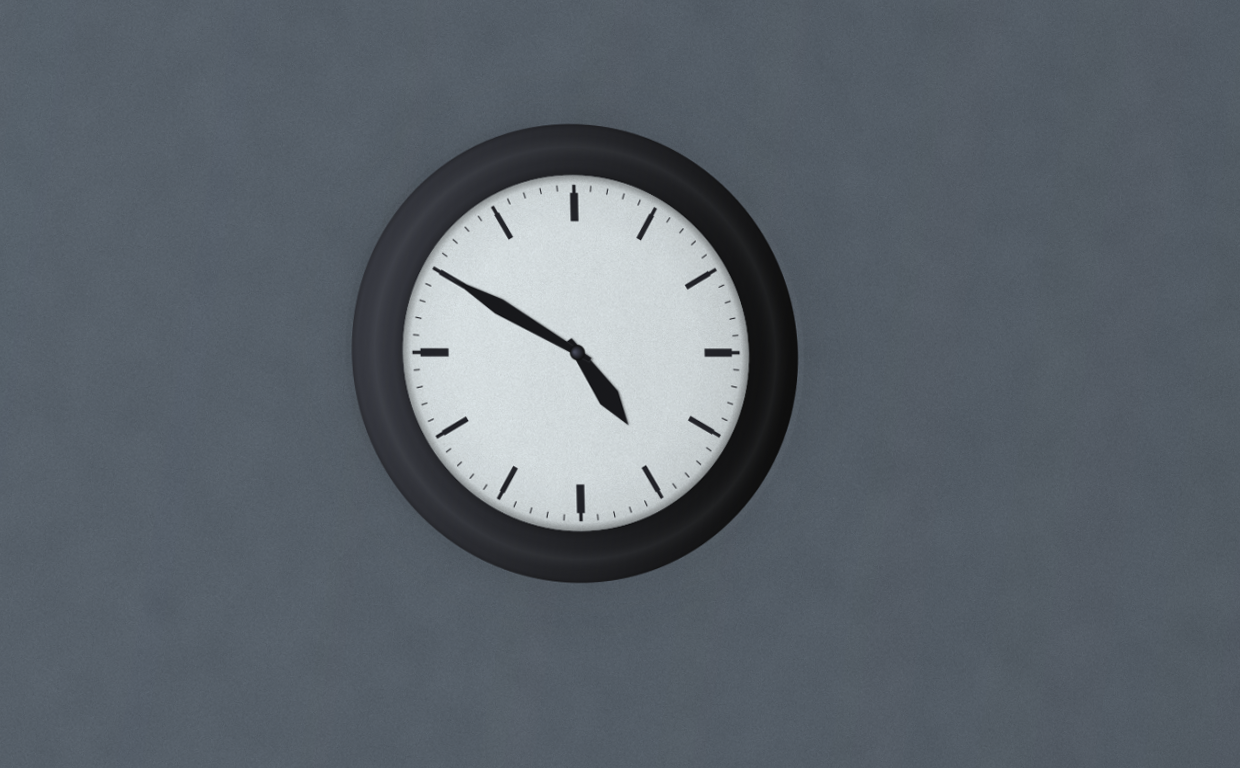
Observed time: 4:50
